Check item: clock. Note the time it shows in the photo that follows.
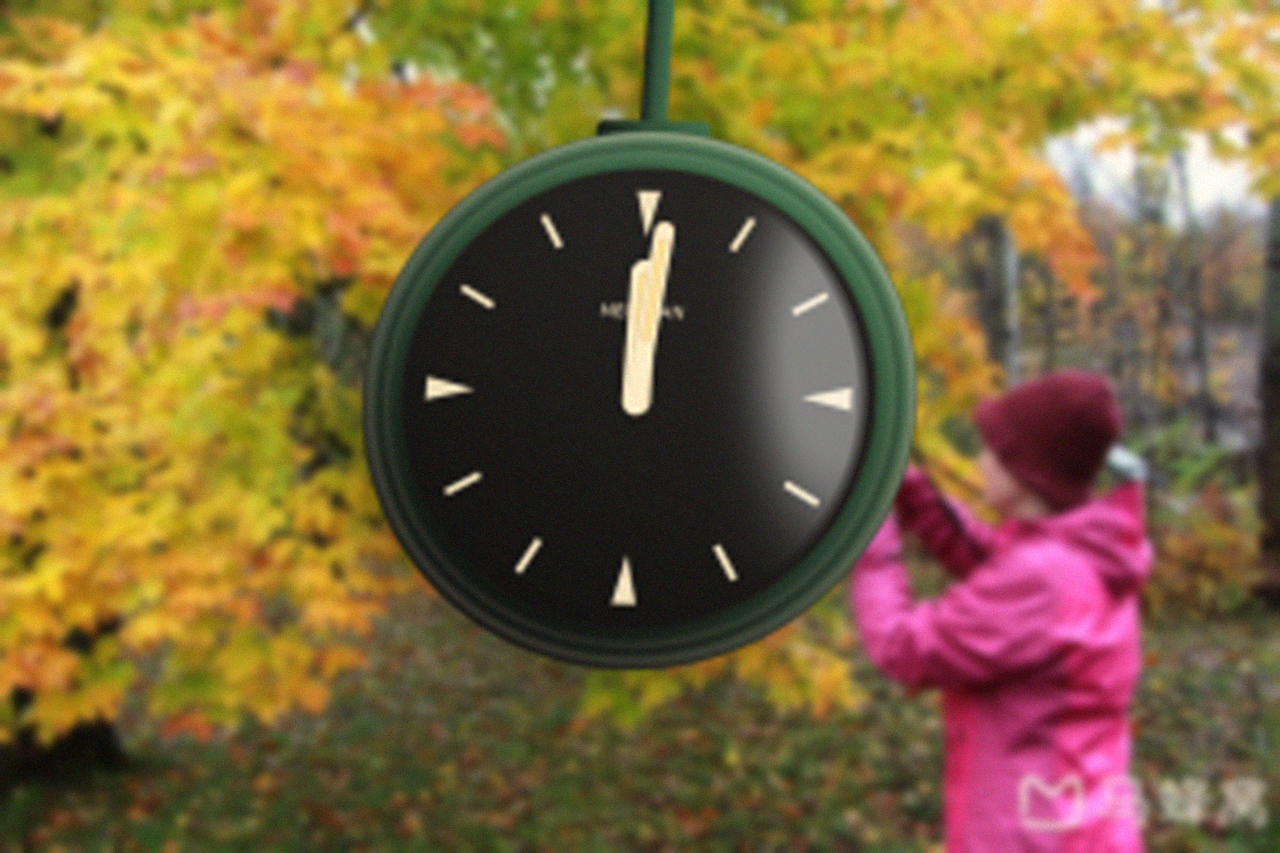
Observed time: 12:01
